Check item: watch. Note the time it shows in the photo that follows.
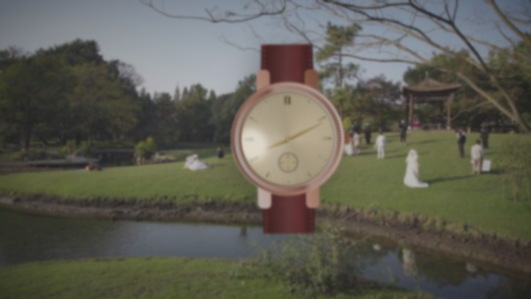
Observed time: 8:11
